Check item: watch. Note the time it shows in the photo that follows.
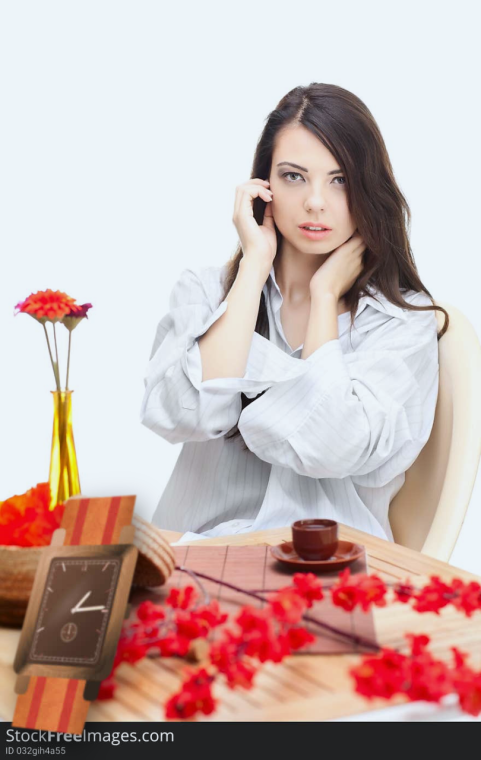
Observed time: 1:14
